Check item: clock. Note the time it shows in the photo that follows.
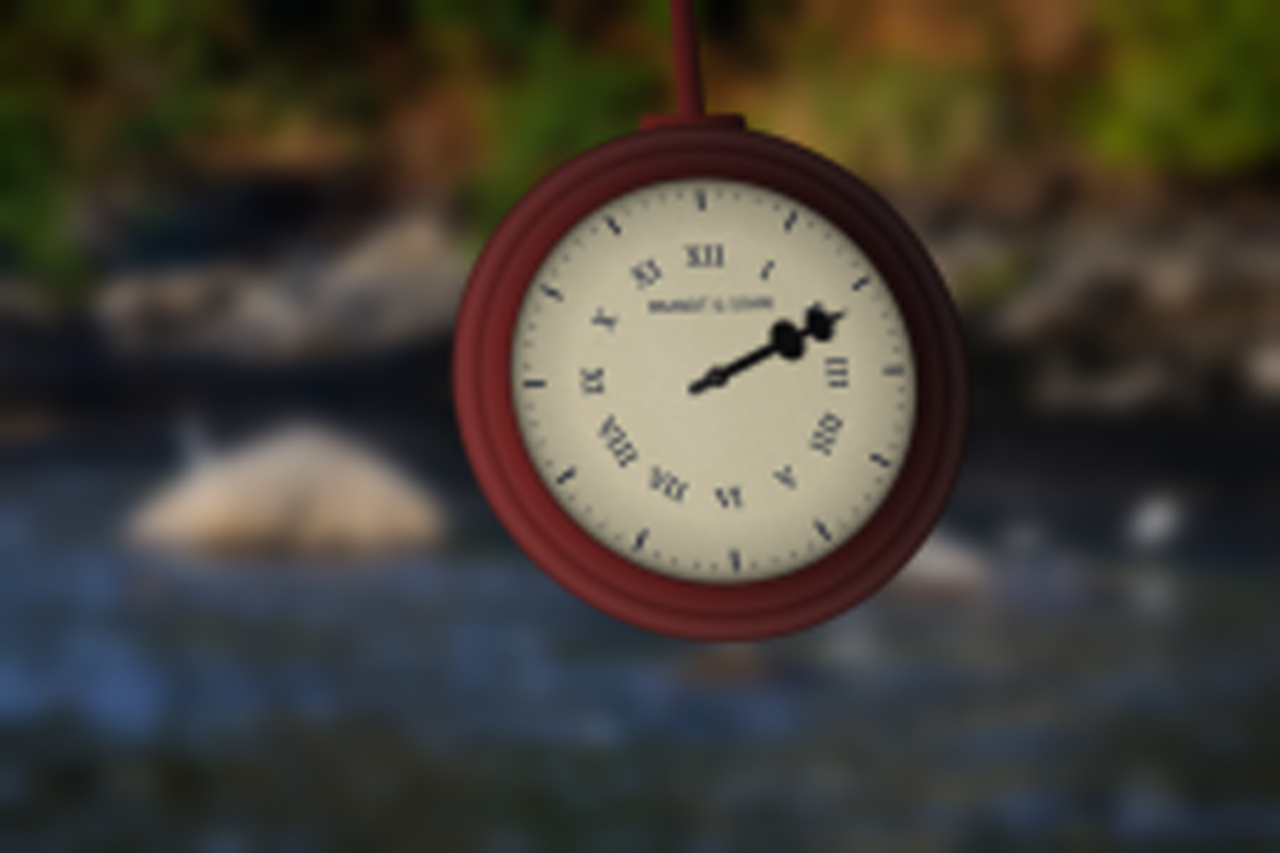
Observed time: 2:11
